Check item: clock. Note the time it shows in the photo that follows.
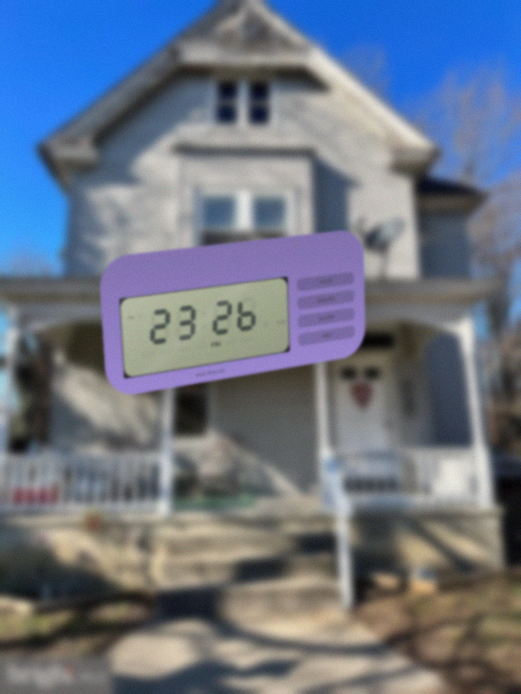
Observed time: 23:26
